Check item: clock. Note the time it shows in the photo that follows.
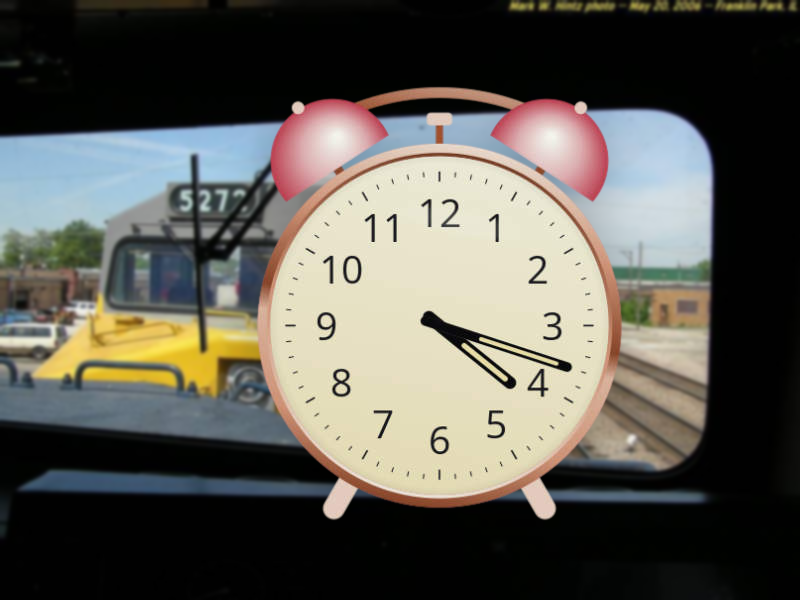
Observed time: 4:18
